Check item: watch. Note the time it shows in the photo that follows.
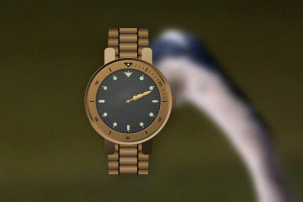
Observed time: 2:11
